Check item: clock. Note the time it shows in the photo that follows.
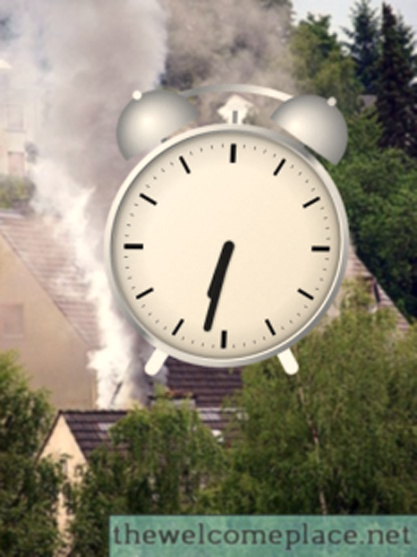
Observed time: 6:32
